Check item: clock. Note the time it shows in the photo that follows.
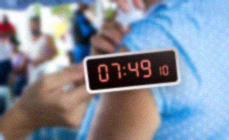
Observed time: 7:49
